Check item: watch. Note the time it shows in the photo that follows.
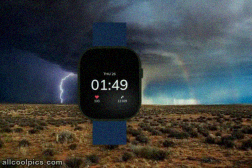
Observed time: 1:49
